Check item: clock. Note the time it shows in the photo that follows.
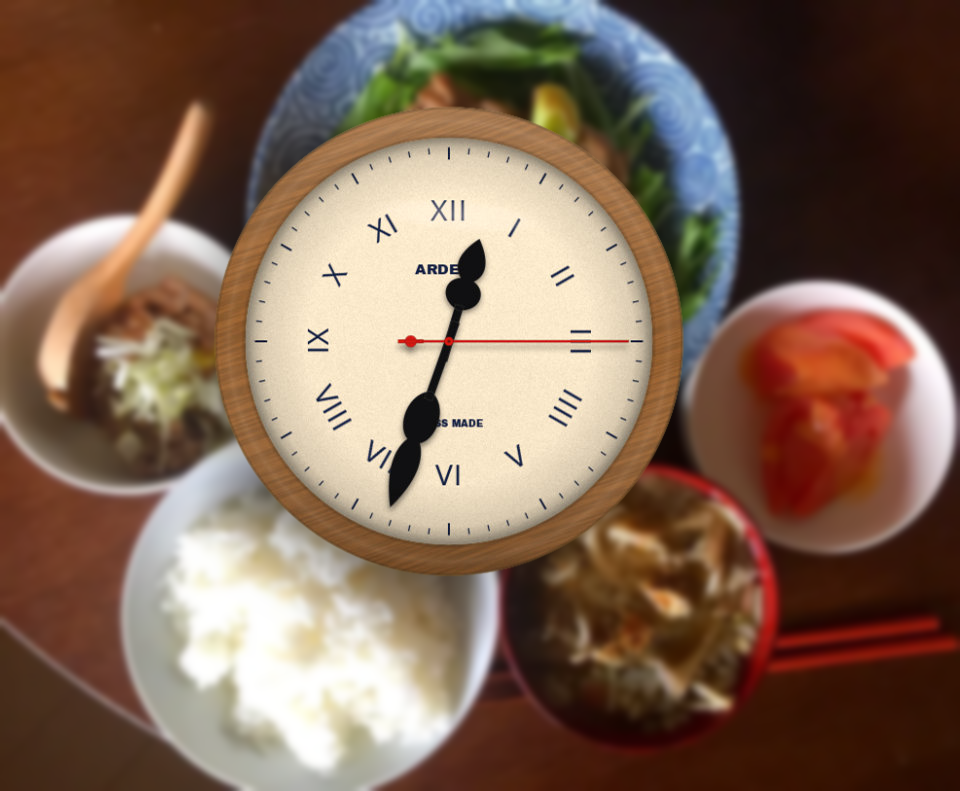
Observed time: 12:33:15
